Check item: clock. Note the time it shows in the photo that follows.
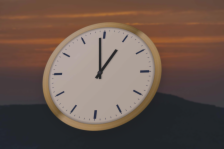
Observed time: 12:59
